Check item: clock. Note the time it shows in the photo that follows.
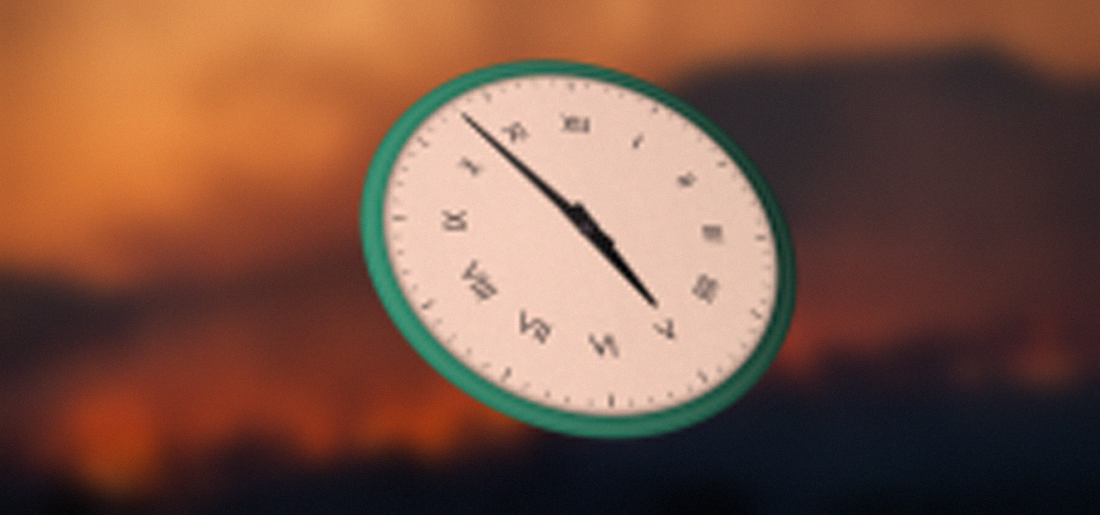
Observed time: 4:53
